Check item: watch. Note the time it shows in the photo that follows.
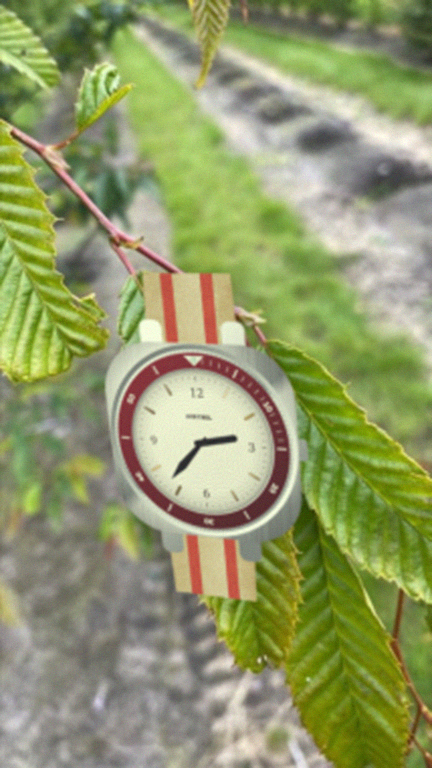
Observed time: 2:37
